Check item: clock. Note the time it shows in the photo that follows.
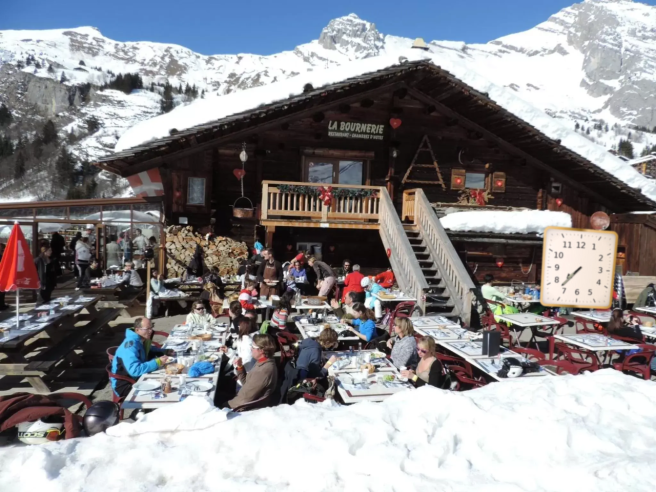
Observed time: 7:37
